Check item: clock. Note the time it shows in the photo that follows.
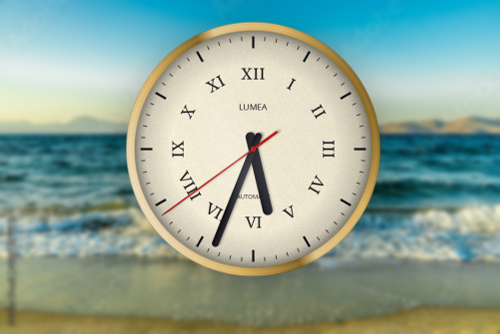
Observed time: 5:33:39
